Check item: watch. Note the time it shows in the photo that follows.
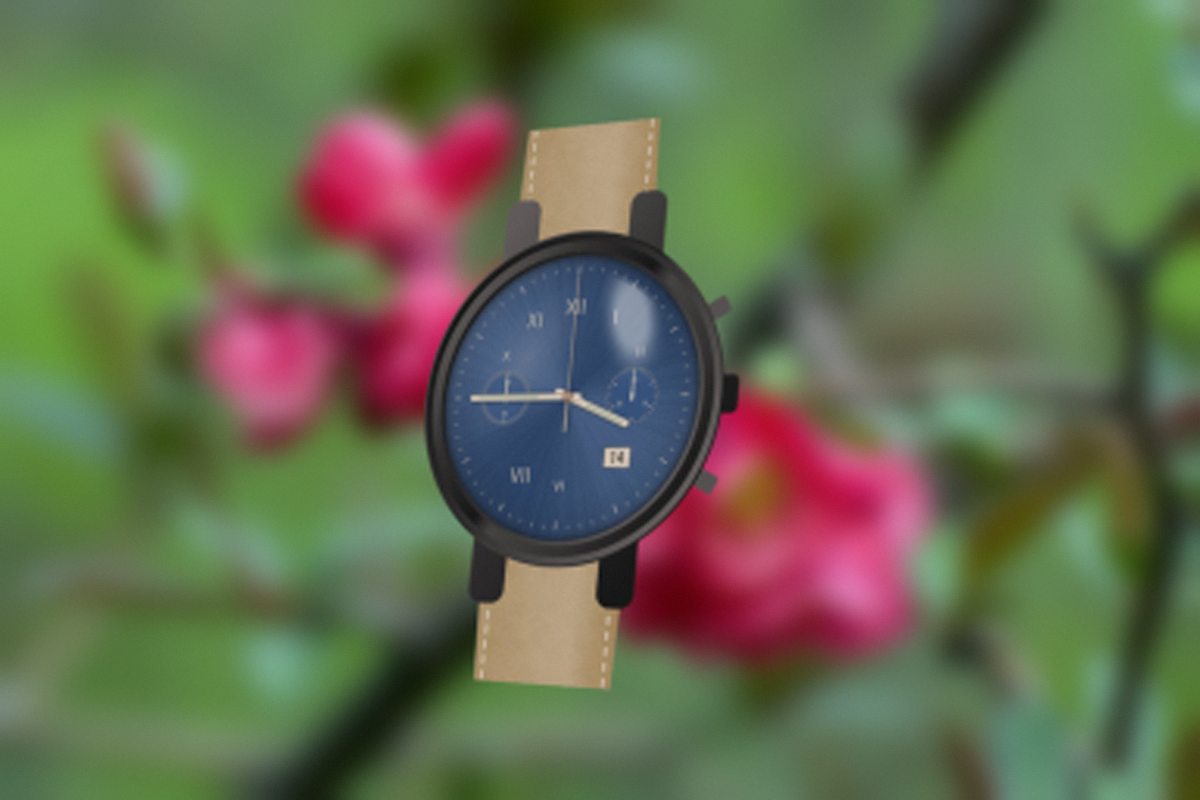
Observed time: 3:45
